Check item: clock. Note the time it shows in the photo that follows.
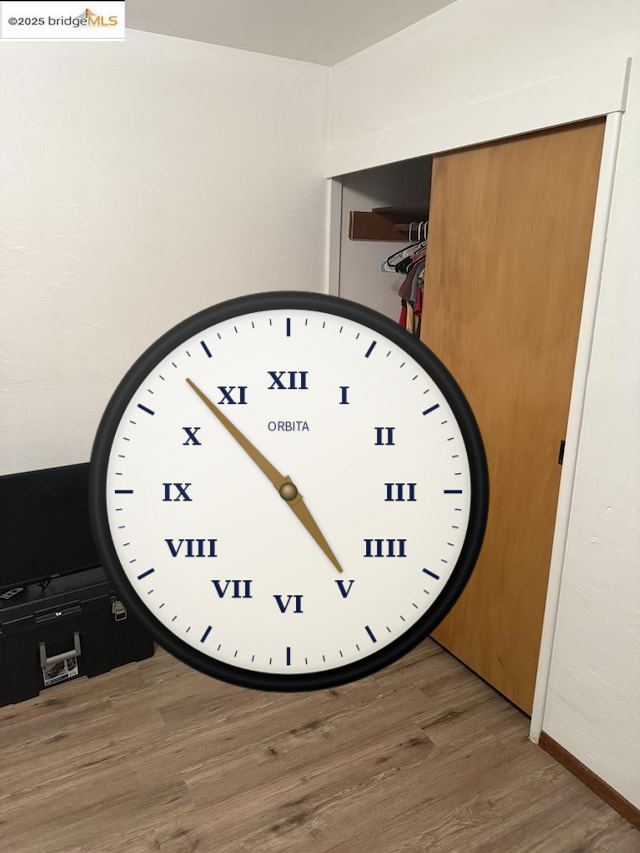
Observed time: 4:53
